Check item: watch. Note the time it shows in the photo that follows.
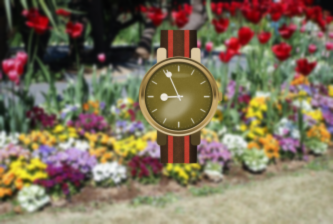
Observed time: 8:56
